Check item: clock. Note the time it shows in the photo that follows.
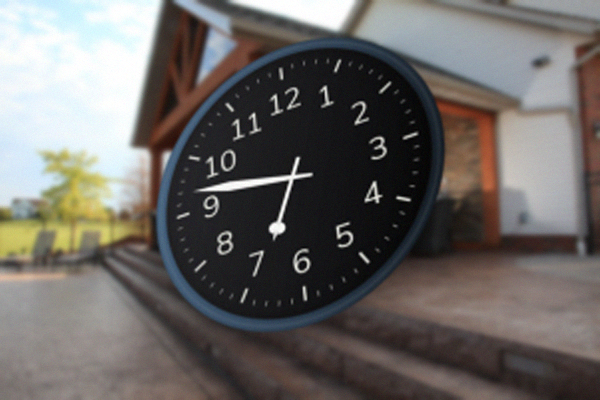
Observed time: 6:47
